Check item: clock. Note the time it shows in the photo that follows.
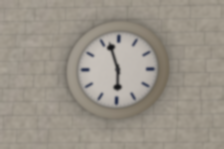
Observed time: 5:57
